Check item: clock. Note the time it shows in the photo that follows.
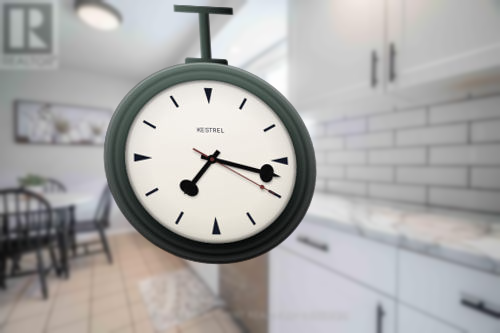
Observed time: 7:17:20
